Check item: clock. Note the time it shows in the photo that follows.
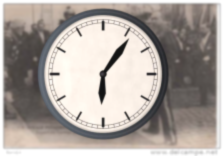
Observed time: 6:06
